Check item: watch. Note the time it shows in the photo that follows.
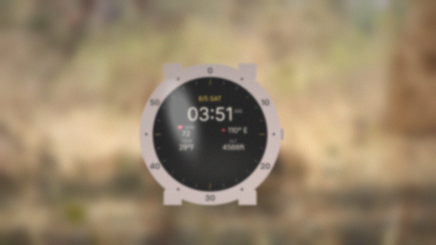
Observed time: 3:51
